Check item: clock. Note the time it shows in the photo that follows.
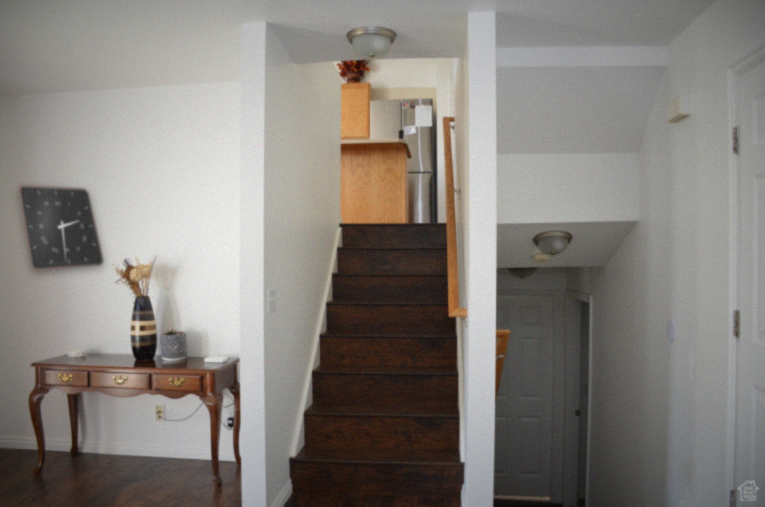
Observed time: 2:31
